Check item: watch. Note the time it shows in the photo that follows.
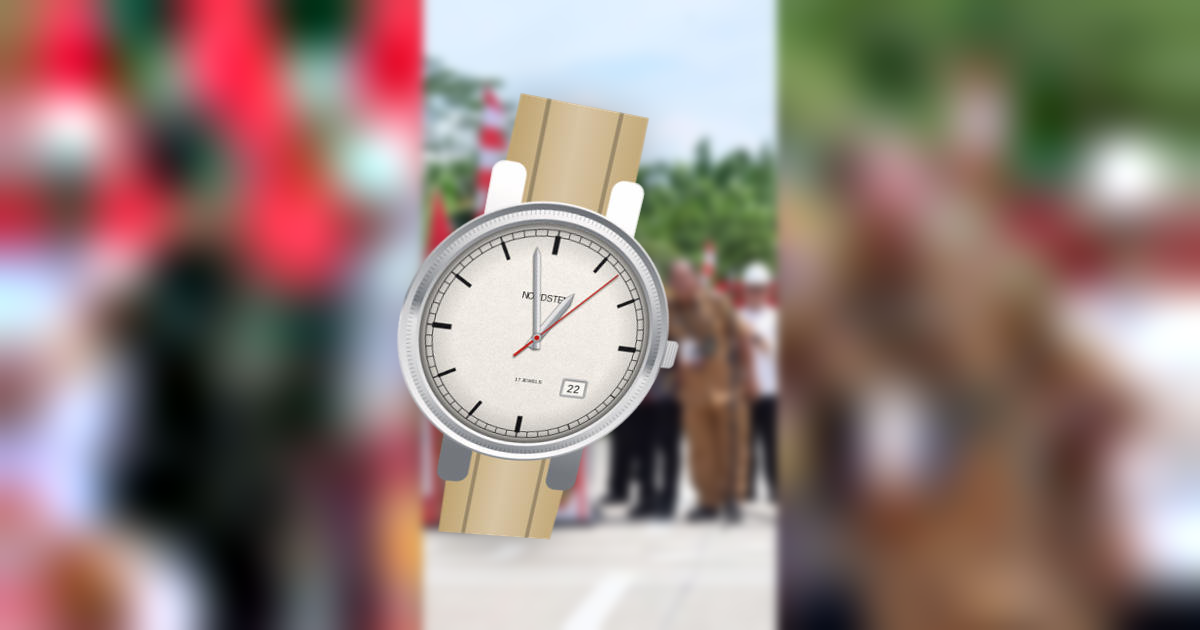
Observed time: 12:58:07
